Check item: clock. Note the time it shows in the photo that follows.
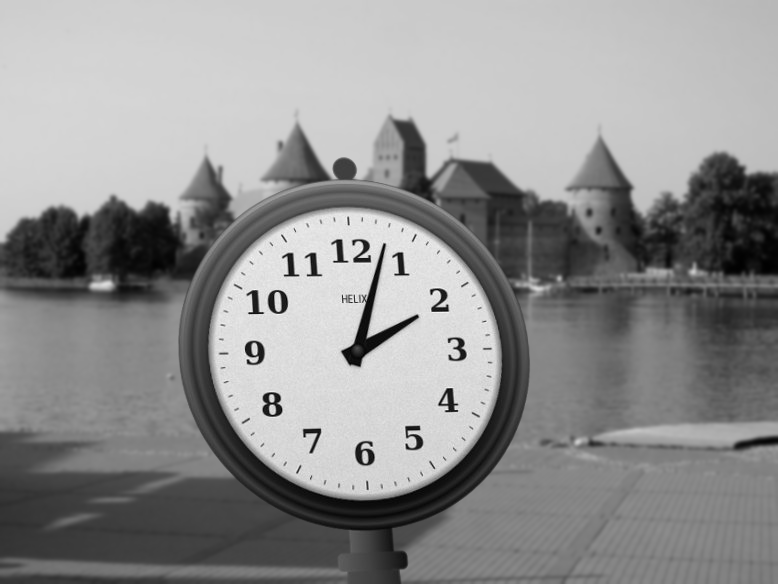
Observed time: 2:03
